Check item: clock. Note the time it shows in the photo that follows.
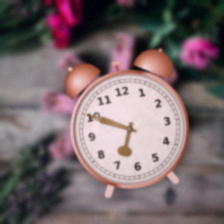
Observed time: 6:50
